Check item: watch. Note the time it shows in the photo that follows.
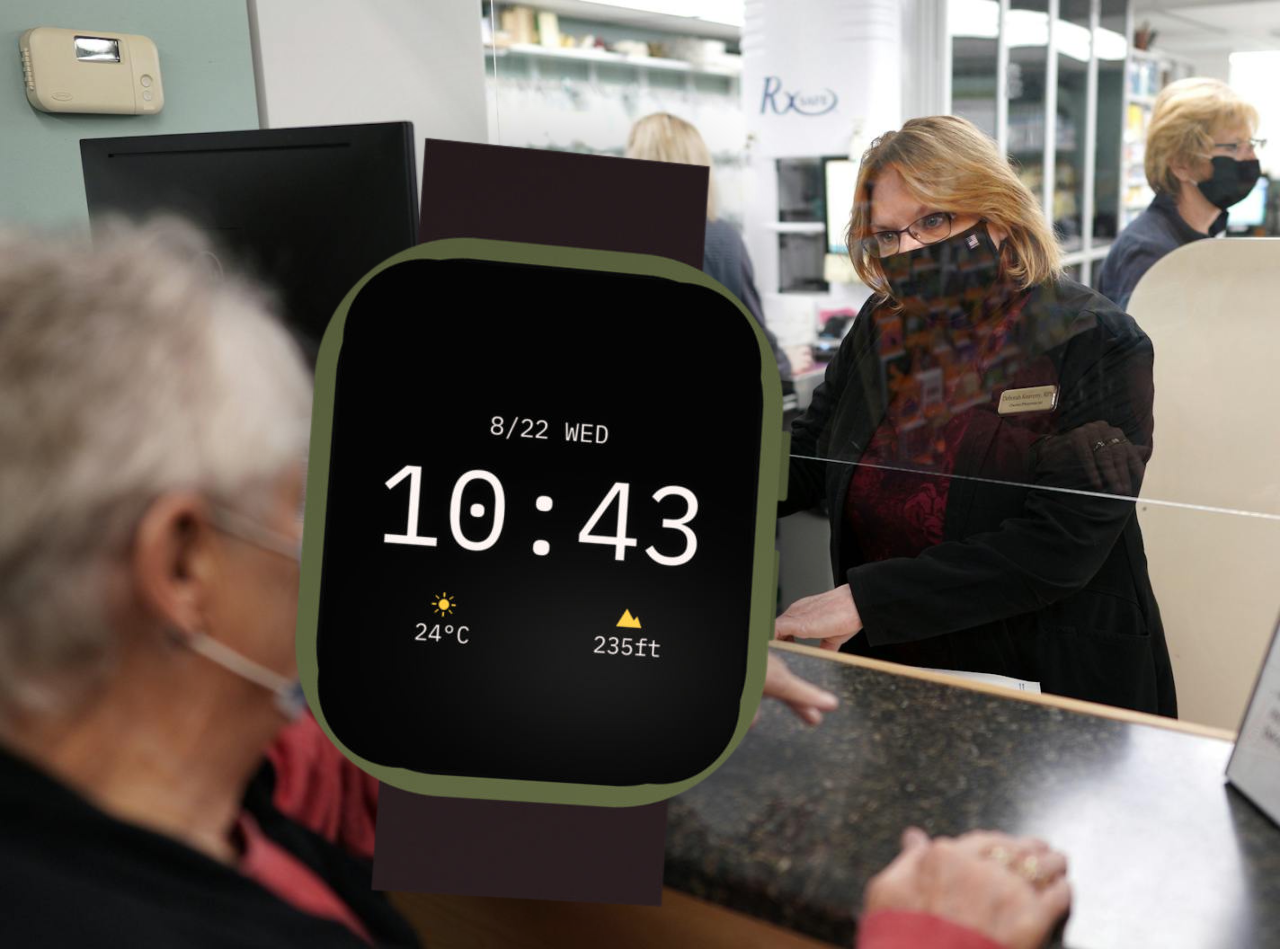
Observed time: 10:43
